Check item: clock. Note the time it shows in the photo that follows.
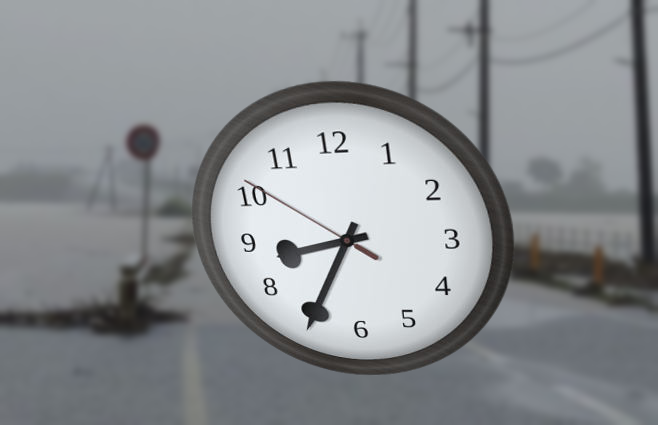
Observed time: 8:34:51
